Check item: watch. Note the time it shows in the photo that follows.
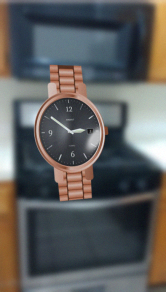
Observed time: 2:51
